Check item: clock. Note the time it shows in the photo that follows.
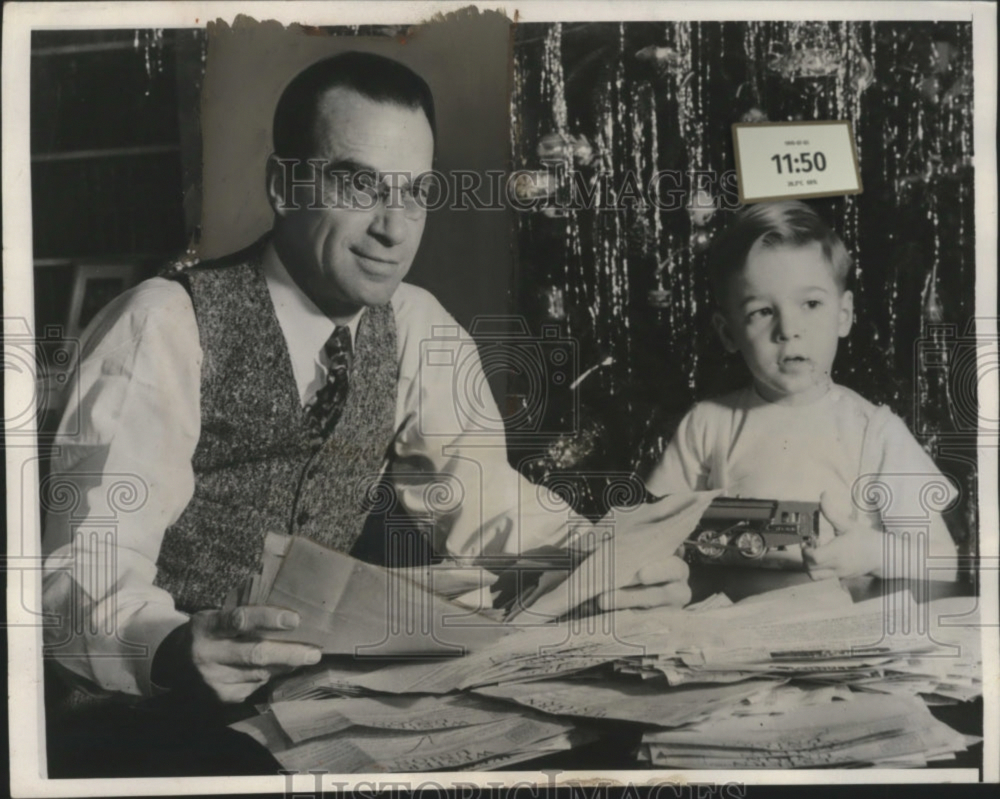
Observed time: 11:50
